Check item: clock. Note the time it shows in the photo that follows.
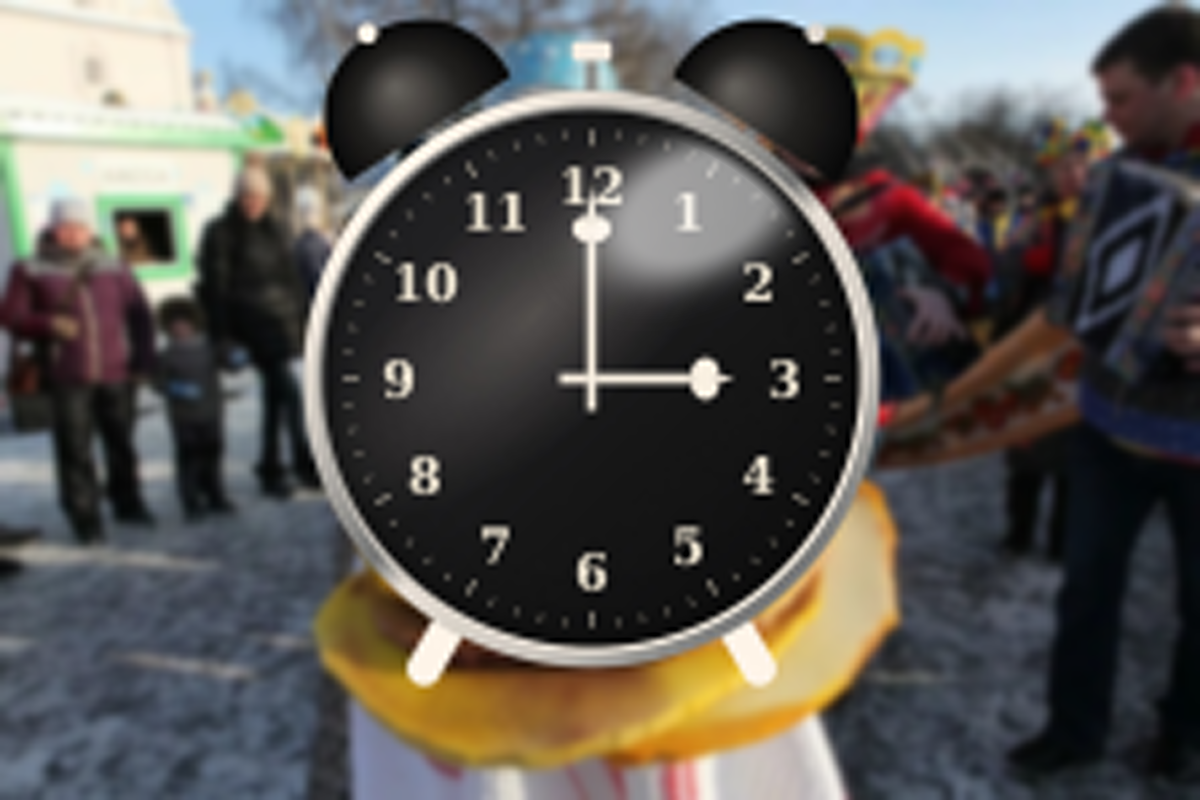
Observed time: 3:00
